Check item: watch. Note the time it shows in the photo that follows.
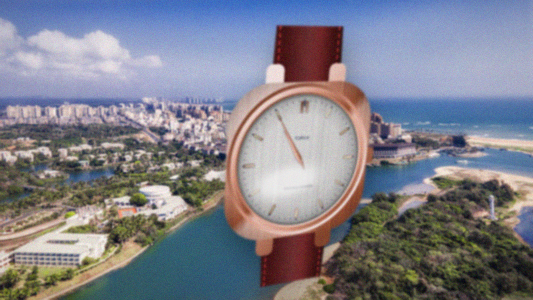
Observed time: 10:55
